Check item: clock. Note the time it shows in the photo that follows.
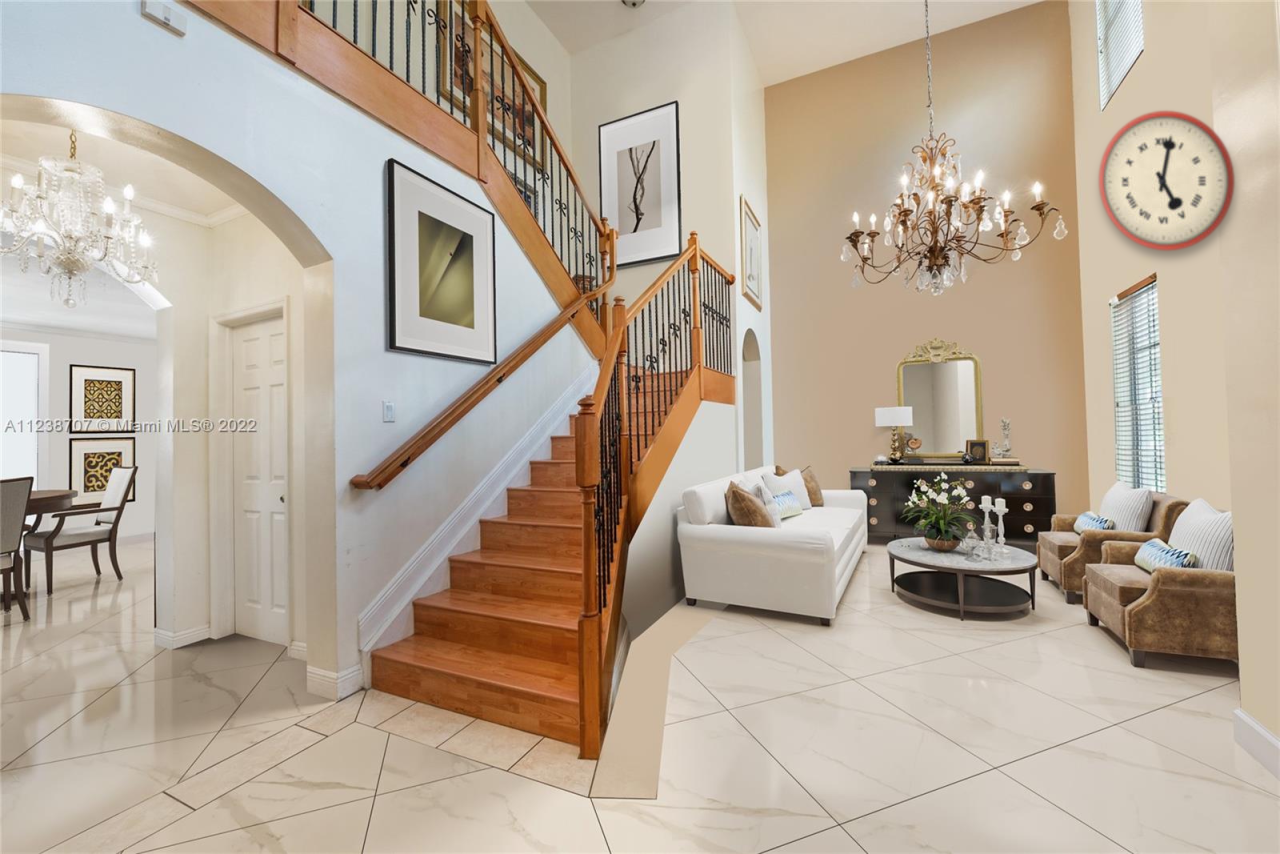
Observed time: 5:02
